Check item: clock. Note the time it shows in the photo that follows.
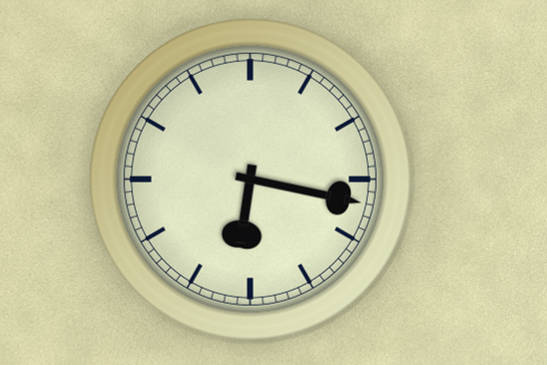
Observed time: 6:17
